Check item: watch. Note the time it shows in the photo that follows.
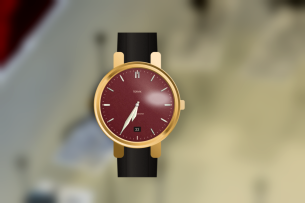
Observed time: 6:35
